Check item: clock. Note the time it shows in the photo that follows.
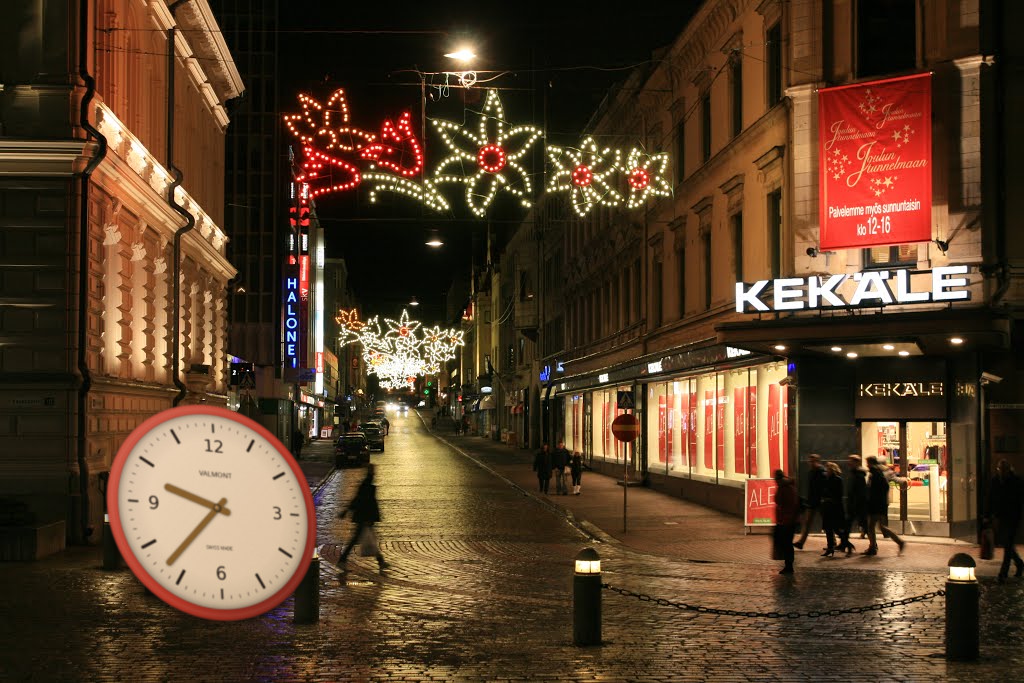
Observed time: 9:37
